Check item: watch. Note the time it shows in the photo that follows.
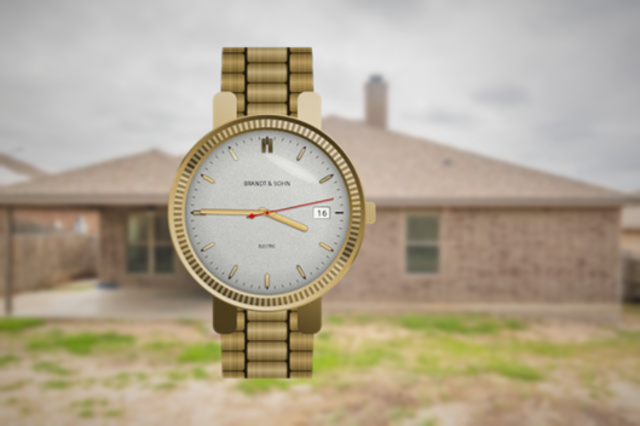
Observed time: 3:45:13
